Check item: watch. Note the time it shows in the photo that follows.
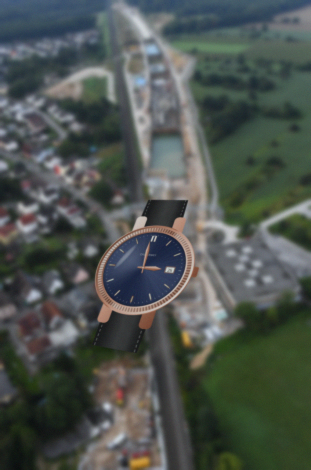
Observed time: 2:59
